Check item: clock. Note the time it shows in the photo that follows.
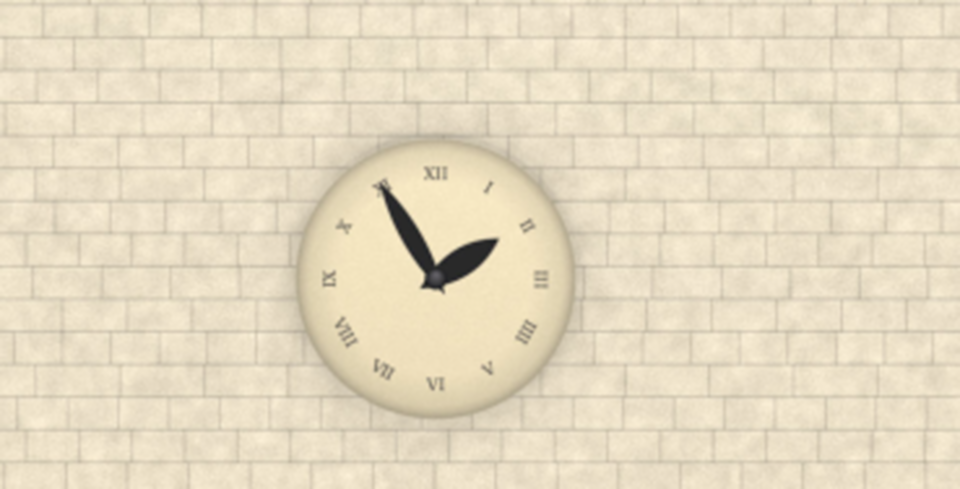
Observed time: 1:55
